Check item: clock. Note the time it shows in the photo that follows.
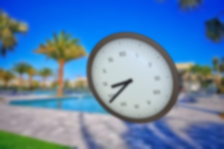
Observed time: 8:39
